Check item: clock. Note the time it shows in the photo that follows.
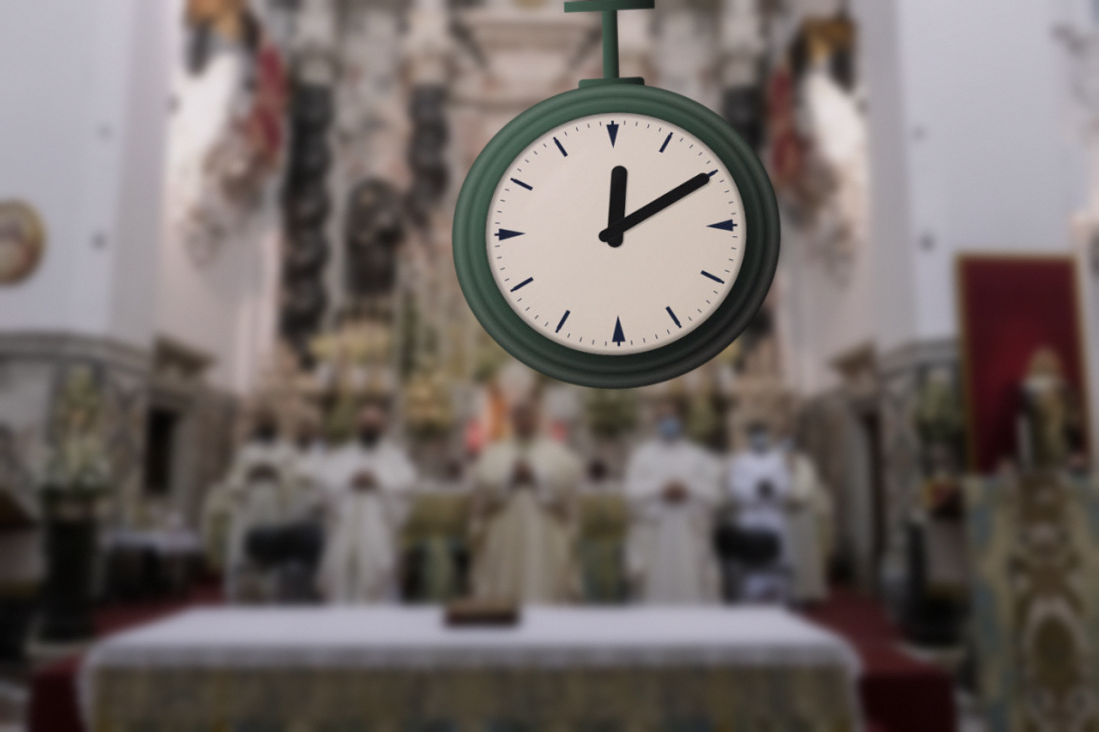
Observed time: 12:10
